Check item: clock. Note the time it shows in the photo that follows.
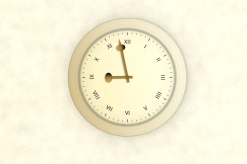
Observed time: 8:58
